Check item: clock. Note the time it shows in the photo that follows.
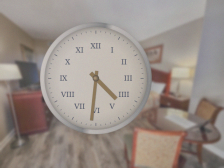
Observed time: 4:31
